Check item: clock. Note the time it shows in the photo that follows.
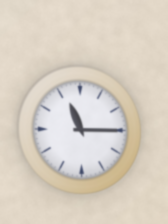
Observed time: 11:15
